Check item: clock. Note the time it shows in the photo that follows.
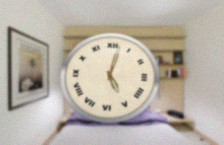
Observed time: 5:02
